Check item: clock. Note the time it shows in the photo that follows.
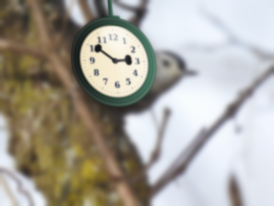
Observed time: 2:51
